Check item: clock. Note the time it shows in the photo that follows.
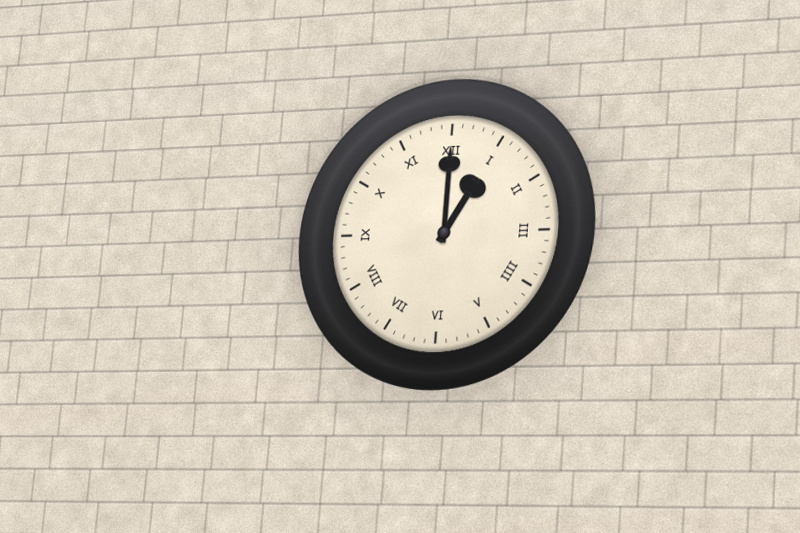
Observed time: 1:00
